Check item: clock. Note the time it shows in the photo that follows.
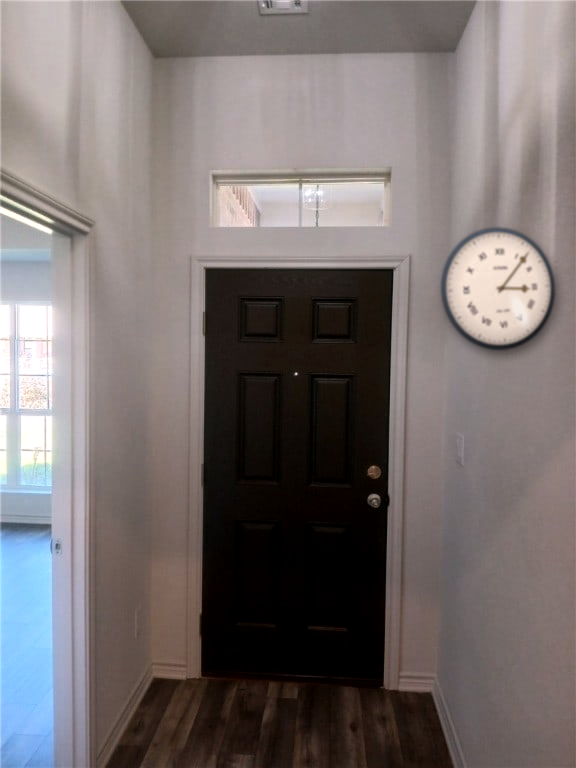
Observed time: 3:07
